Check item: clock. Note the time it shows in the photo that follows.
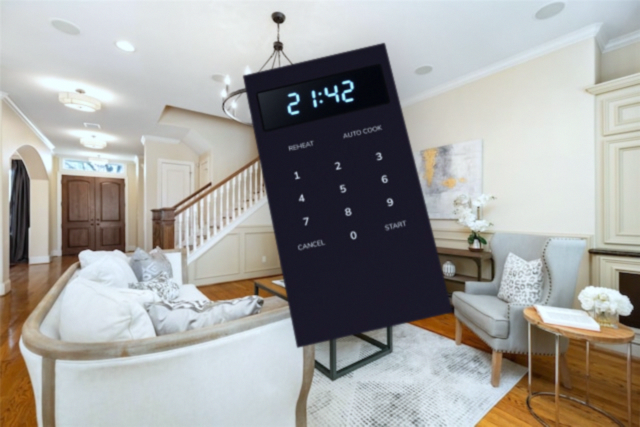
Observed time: 21:42
